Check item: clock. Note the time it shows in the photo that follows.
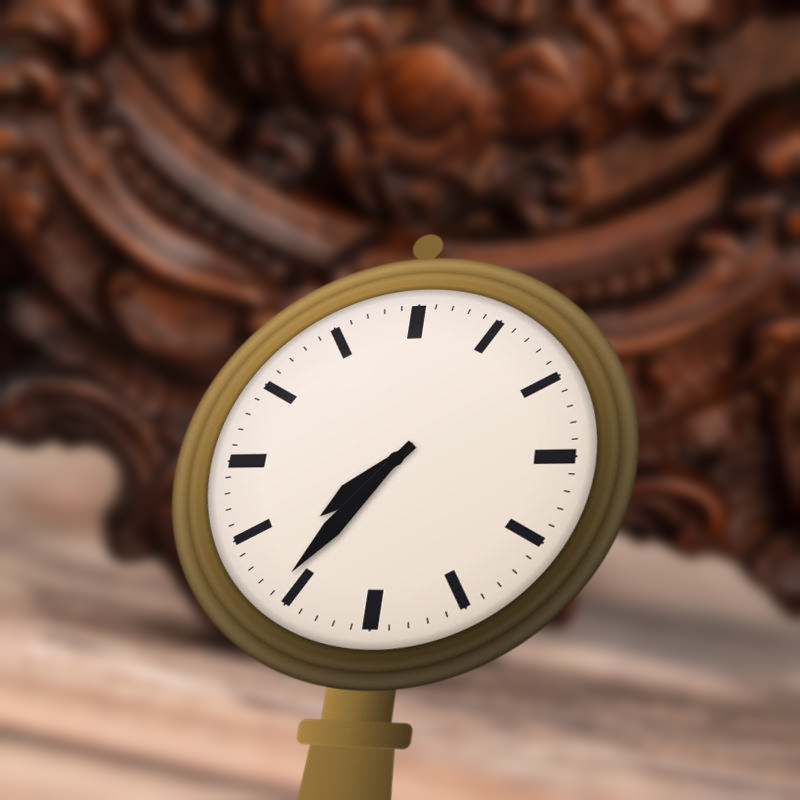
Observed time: 7:36
